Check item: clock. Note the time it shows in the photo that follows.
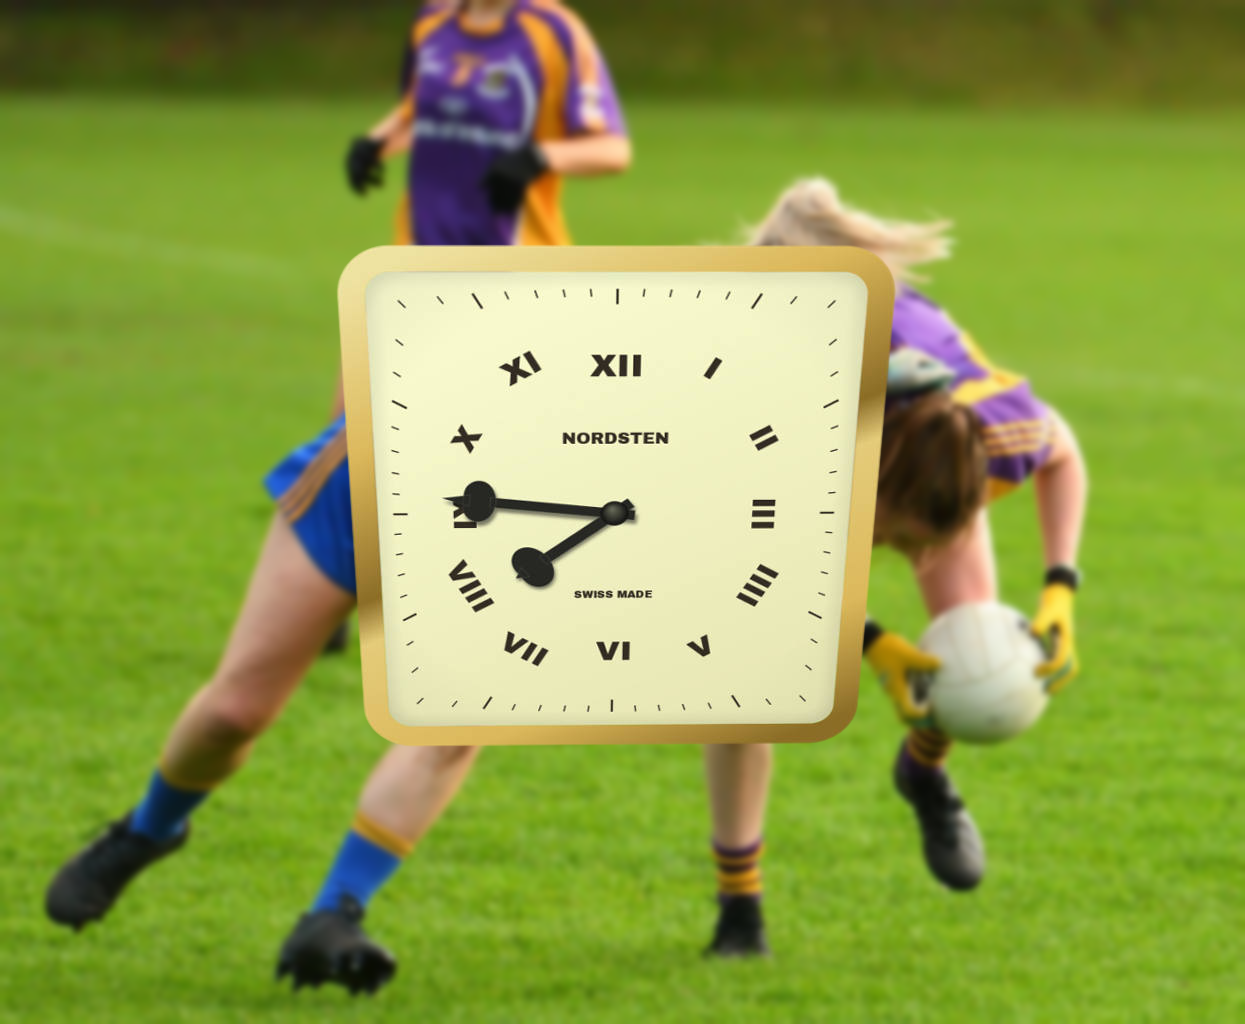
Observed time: 7:46
